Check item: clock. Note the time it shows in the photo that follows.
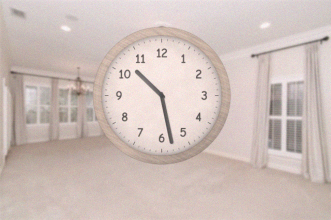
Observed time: 10:28
